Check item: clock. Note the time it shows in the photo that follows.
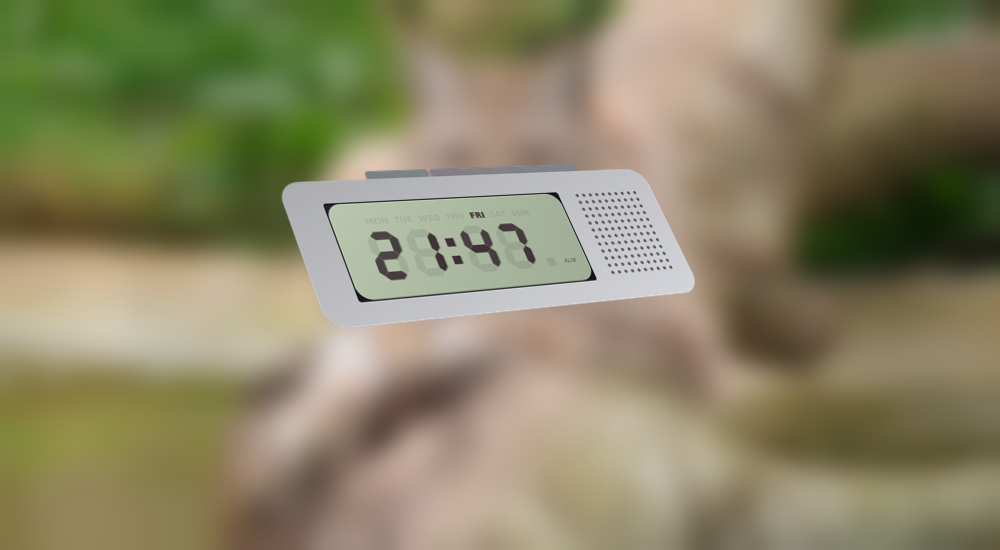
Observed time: 21:47
